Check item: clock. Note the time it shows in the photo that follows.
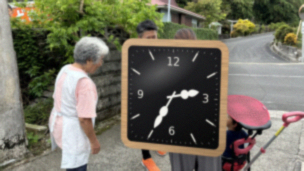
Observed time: 2:35
